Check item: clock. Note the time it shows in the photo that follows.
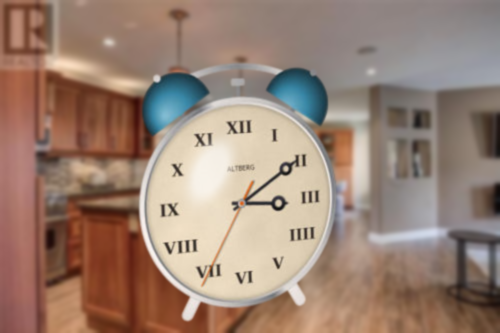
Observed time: 3:09:35
